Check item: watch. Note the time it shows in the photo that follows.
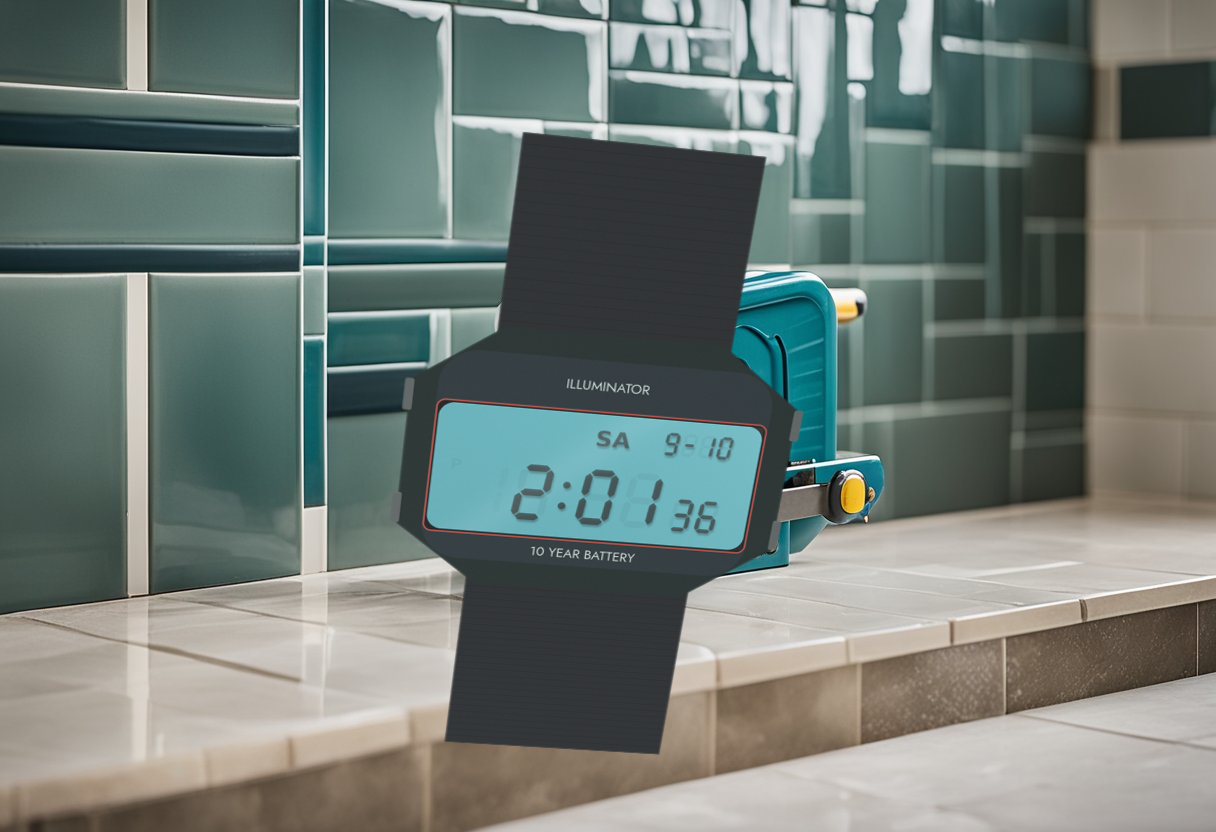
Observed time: 2:01:36
